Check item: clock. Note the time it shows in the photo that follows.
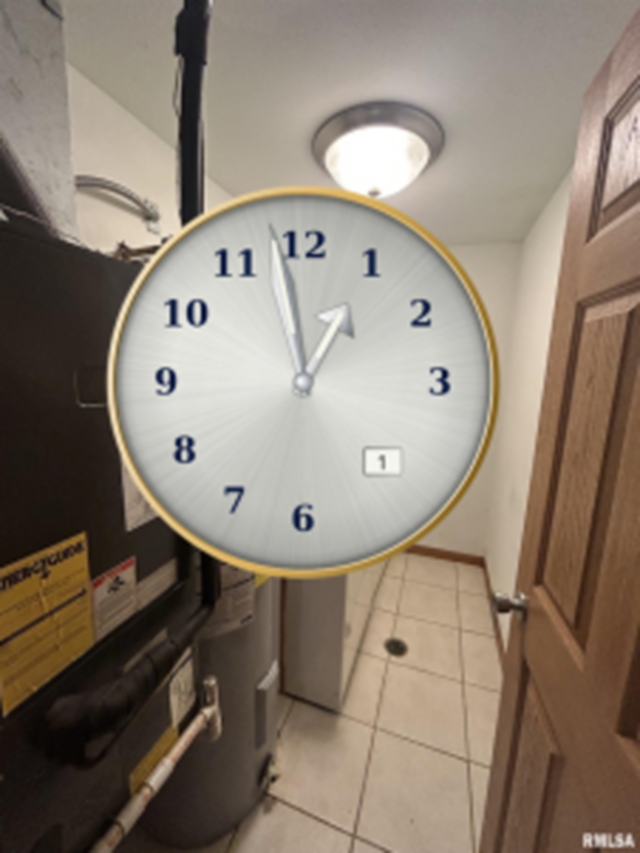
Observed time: 12:58
